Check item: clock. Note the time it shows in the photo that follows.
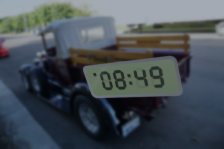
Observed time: 8:49
